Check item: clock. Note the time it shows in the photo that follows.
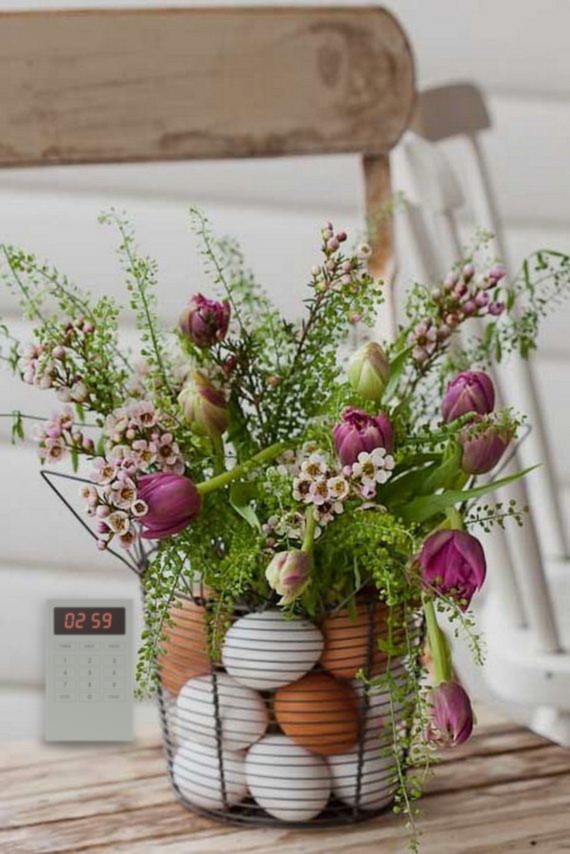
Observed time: 2:59
